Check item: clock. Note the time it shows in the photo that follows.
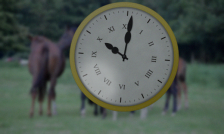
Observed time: 10:01
